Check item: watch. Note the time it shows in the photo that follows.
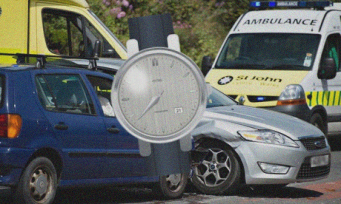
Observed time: 7:38
